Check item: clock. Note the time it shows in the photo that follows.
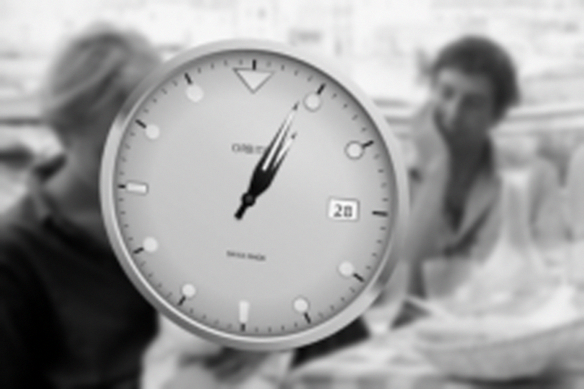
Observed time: 1:04
